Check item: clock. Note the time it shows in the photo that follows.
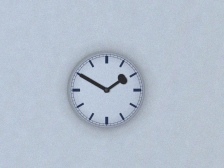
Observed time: 1:50
